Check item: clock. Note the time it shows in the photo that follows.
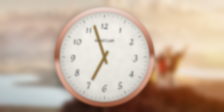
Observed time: 6:57
